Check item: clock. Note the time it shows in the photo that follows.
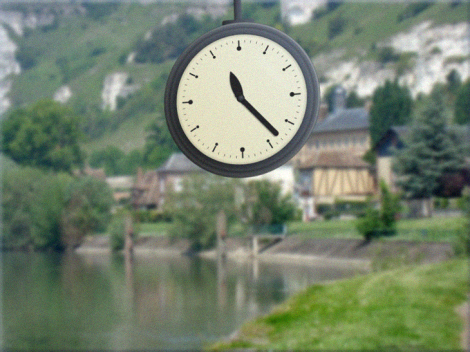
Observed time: 11:23
